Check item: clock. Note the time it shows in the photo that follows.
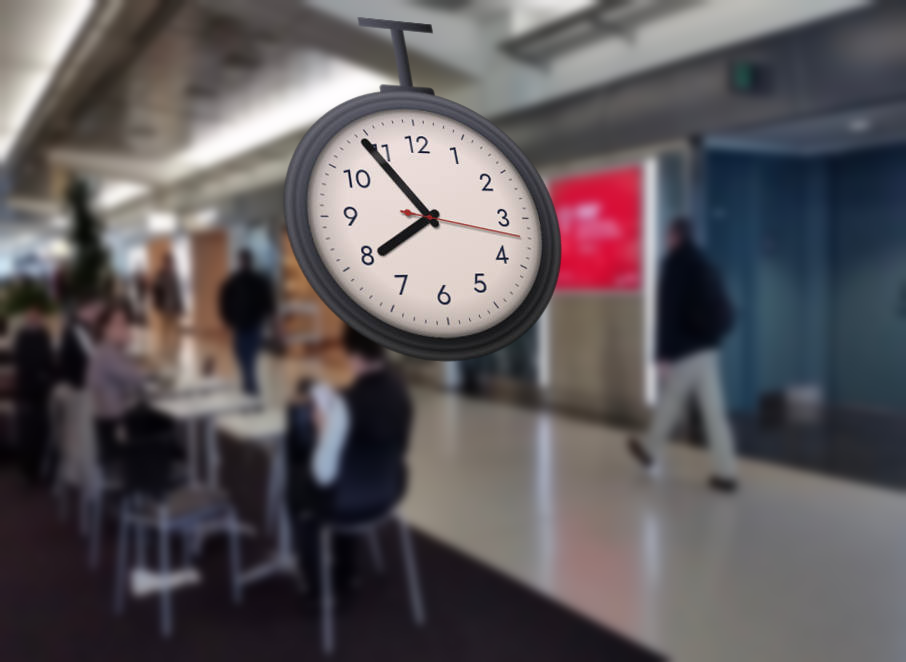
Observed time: 7:54:17
